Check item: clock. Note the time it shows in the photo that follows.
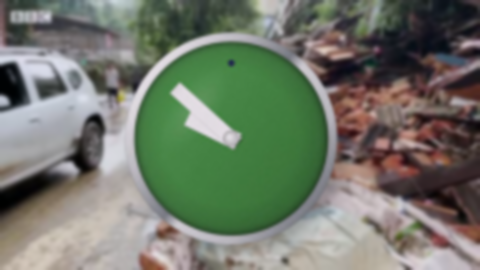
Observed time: 9:52
